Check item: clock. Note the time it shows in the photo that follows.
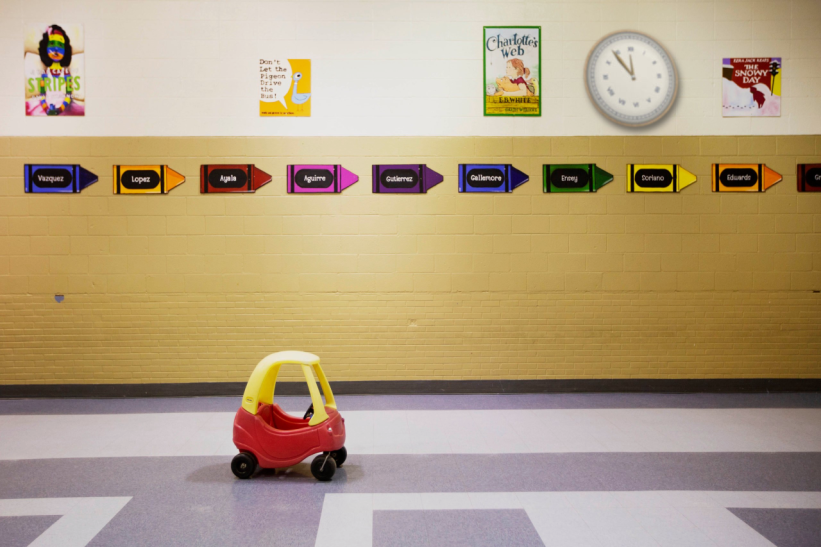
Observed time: 11:54
